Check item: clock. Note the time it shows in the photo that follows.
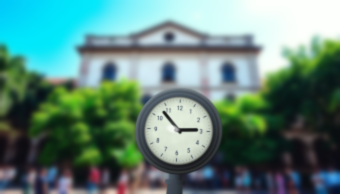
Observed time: 2:53
